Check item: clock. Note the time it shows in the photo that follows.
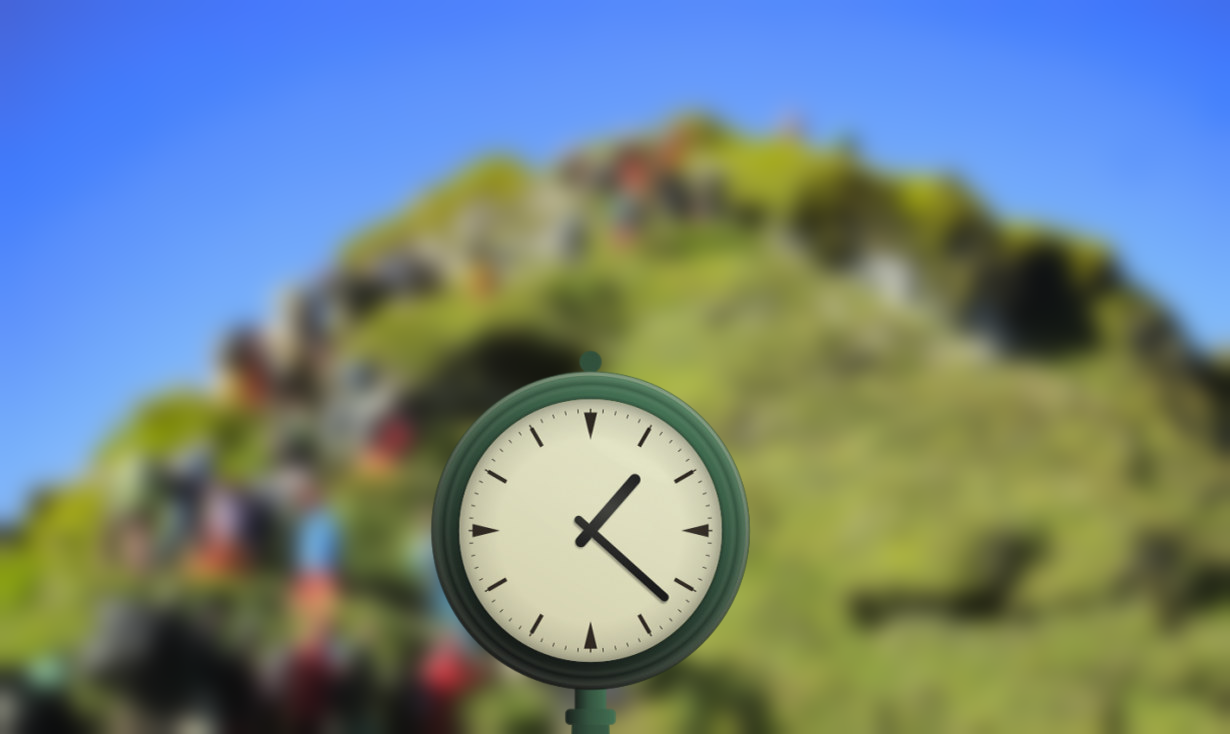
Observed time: 1:22
